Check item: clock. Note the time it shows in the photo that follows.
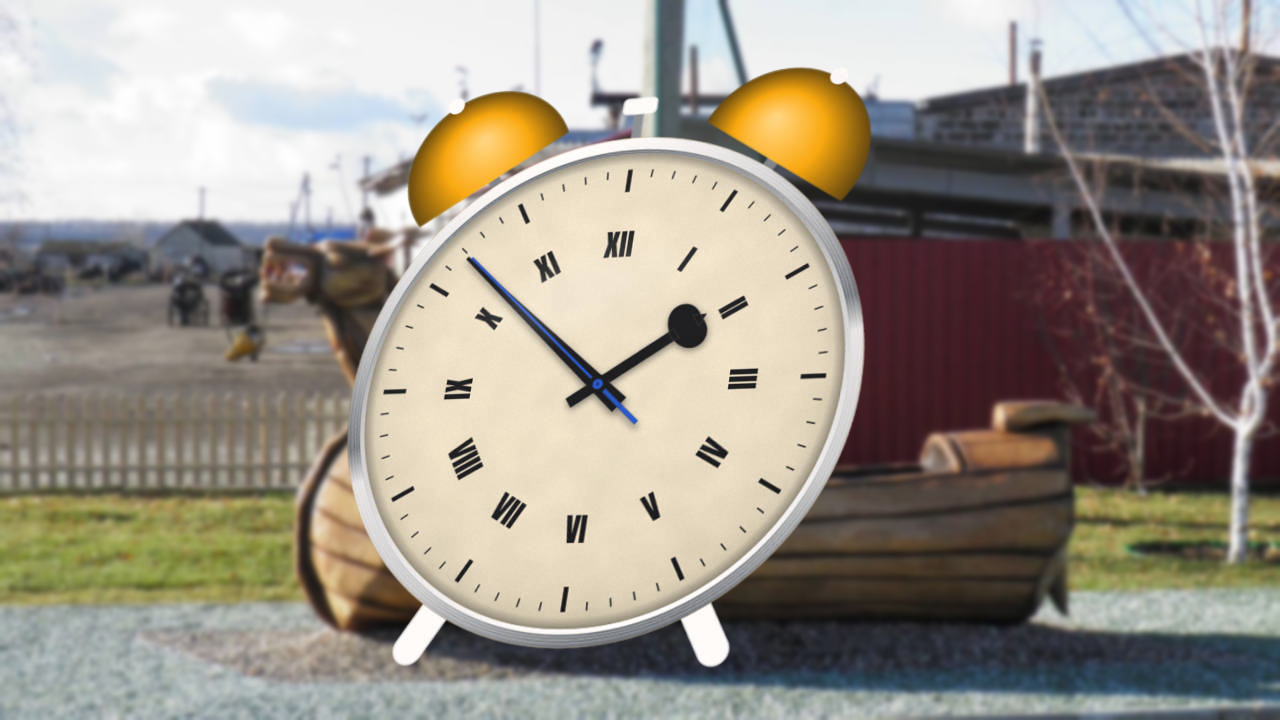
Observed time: 1:51:52
